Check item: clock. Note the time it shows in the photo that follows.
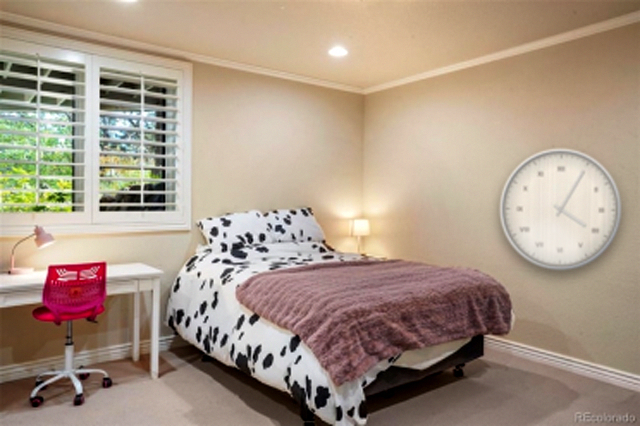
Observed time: 4:05
